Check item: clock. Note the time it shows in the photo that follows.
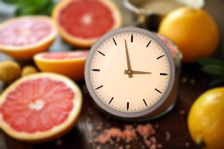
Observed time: 2:58
